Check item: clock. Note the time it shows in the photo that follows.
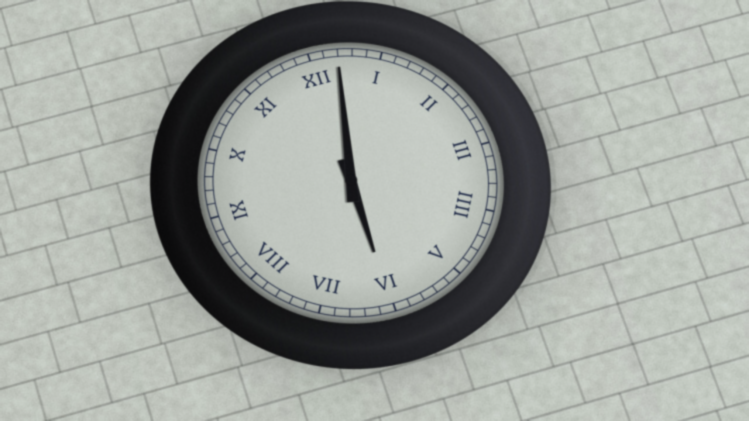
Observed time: 6:02
